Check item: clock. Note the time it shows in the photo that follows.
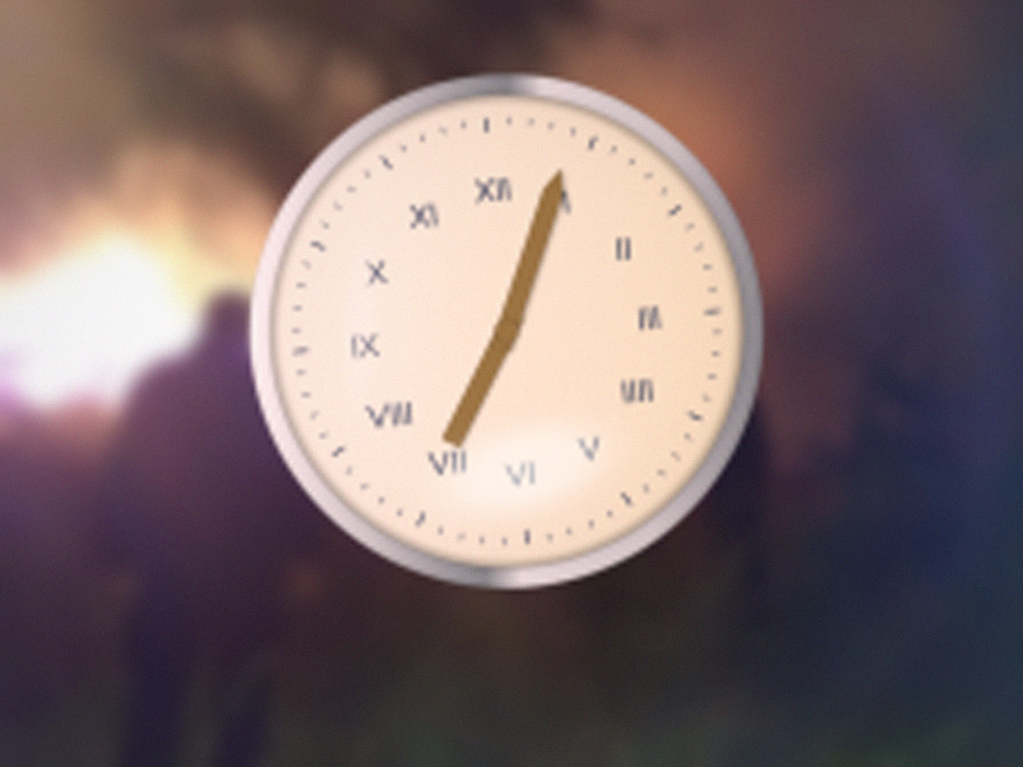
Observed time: 7:04
